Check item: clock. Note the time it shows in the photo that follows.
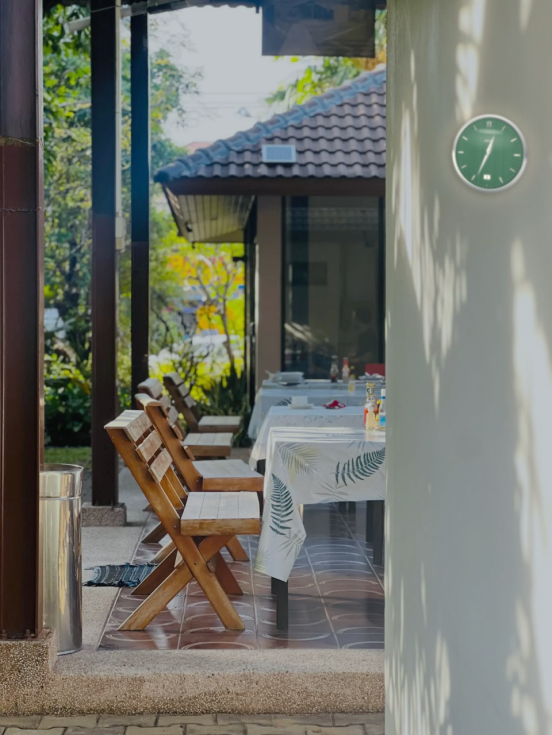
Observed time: 12:34
